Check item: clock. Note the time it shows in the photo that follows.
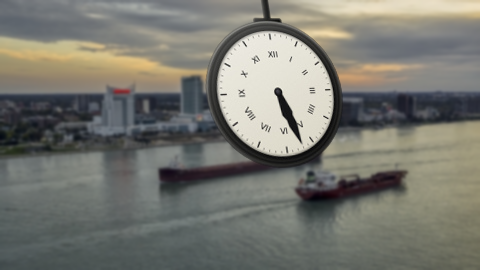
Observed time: 5:27
